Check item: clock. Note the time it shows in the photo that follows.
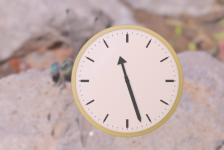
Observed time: 11:27
